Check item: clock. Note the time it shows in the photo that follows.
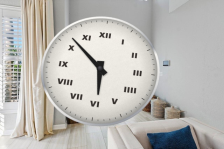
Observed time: 5:52
